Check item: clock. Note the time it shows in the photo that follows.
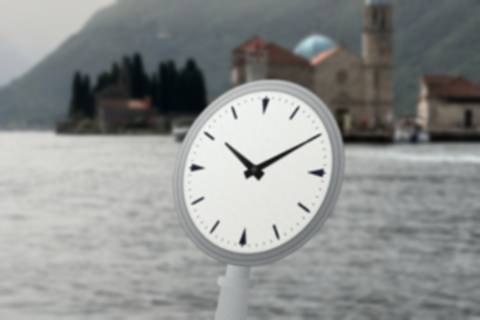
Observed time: 10:10
